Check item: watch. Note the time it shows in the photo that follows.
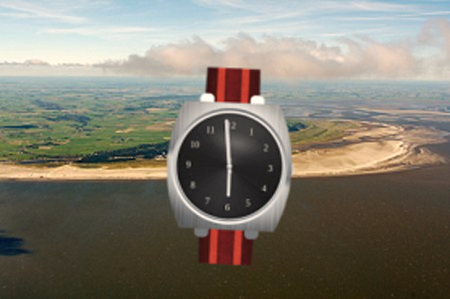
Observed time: 5:59
